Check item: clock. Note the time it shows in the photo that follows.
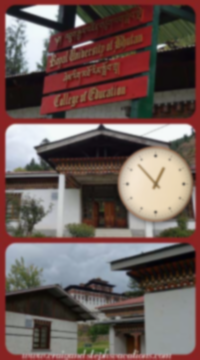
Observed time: 12:53
